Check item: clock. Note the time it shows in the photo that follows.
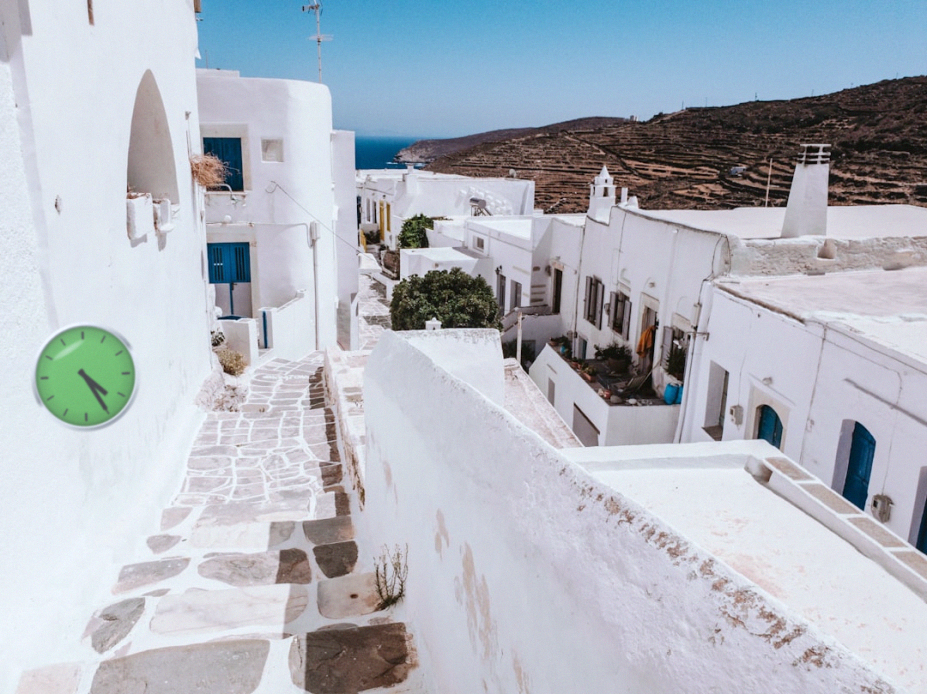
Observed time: 4:25
